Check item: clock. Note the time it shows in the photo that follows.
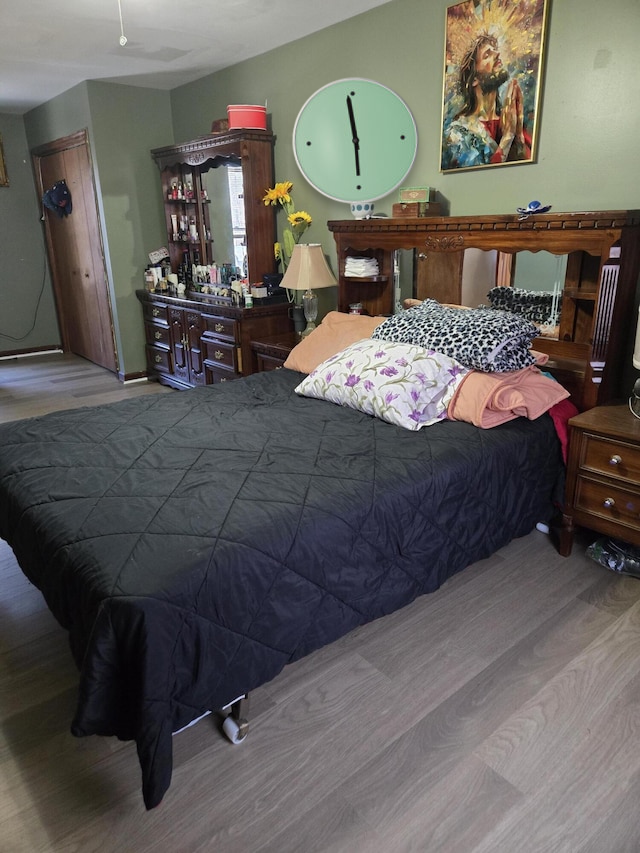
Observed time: 5:59
